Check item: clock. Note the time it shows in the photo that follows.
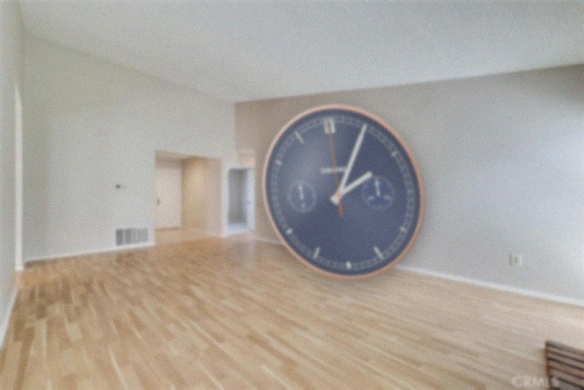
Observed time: 2:05
